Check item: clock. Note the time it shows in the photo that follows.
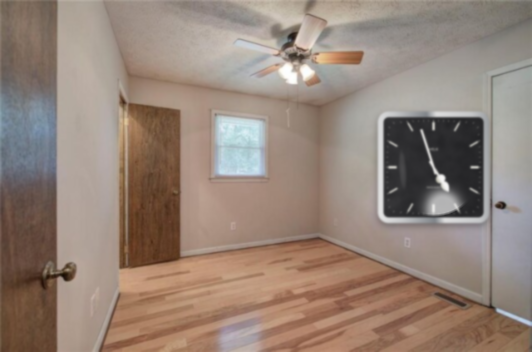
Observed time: 4:57
